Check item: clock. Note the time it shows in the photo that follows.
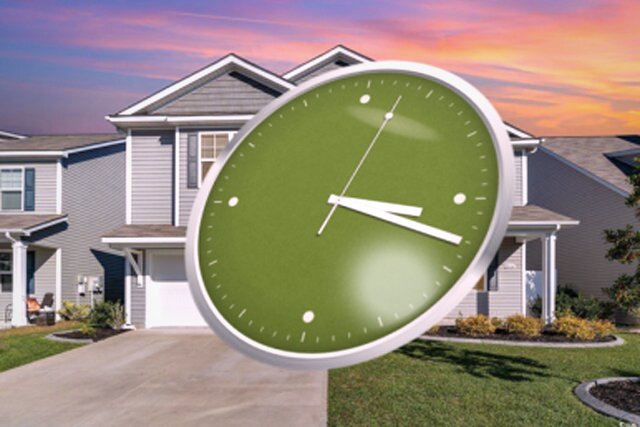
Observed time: 3:18:03
